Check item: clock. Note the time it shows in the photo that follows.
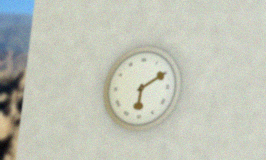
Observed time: 6:10
